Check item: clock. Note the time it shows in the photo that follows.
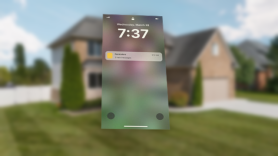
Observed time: 7:37
